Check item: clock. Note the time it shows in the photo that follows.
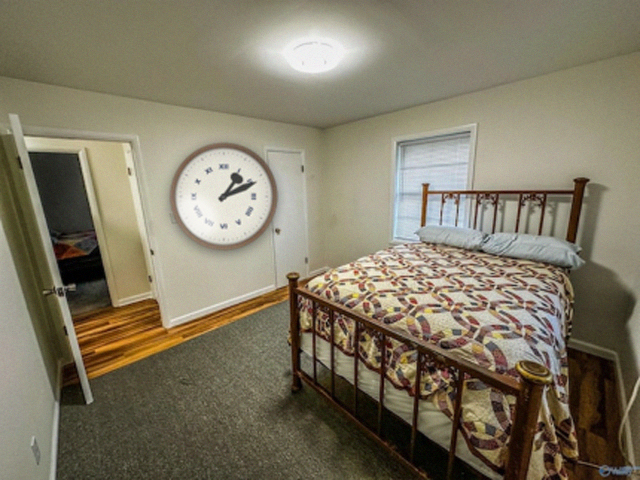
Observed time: 1:11
